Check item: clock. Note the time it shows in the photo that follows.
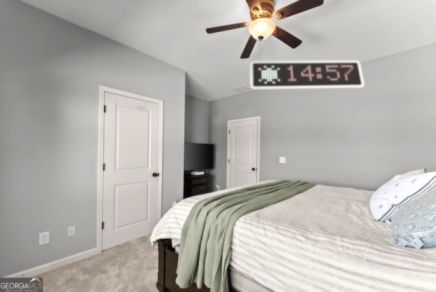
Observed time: 14:57
